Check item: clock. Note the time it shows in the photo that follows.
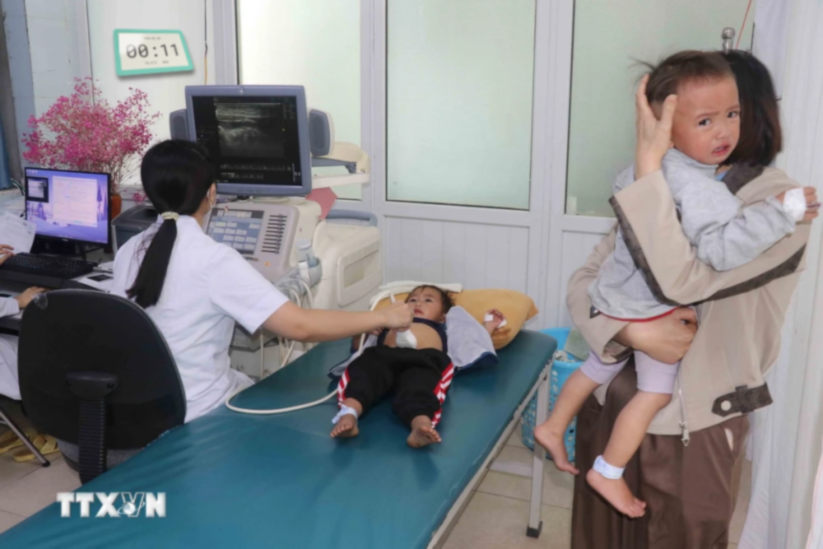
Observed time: 0:11
